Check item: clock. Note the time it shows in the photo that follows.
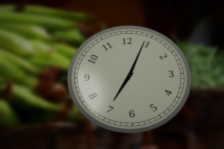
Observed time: 7:04
